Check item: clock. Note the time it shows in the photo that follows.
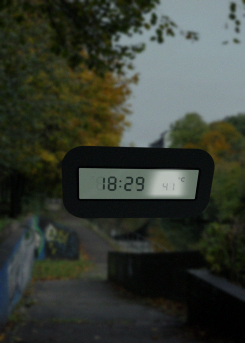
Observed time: 18:29
